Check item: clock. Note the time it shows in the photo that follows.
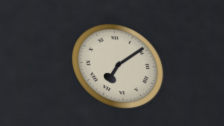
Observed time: 7:09
